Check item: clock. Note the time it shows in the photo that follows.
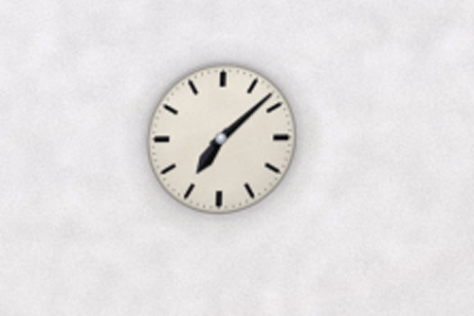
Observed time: 7:08
